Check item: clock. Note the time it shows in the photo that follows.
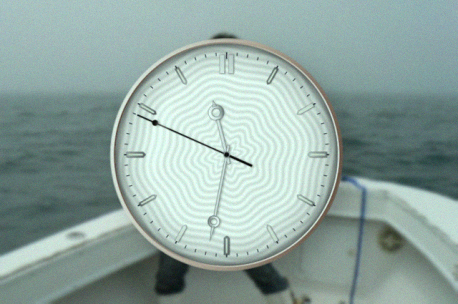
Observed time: 11:31:49
